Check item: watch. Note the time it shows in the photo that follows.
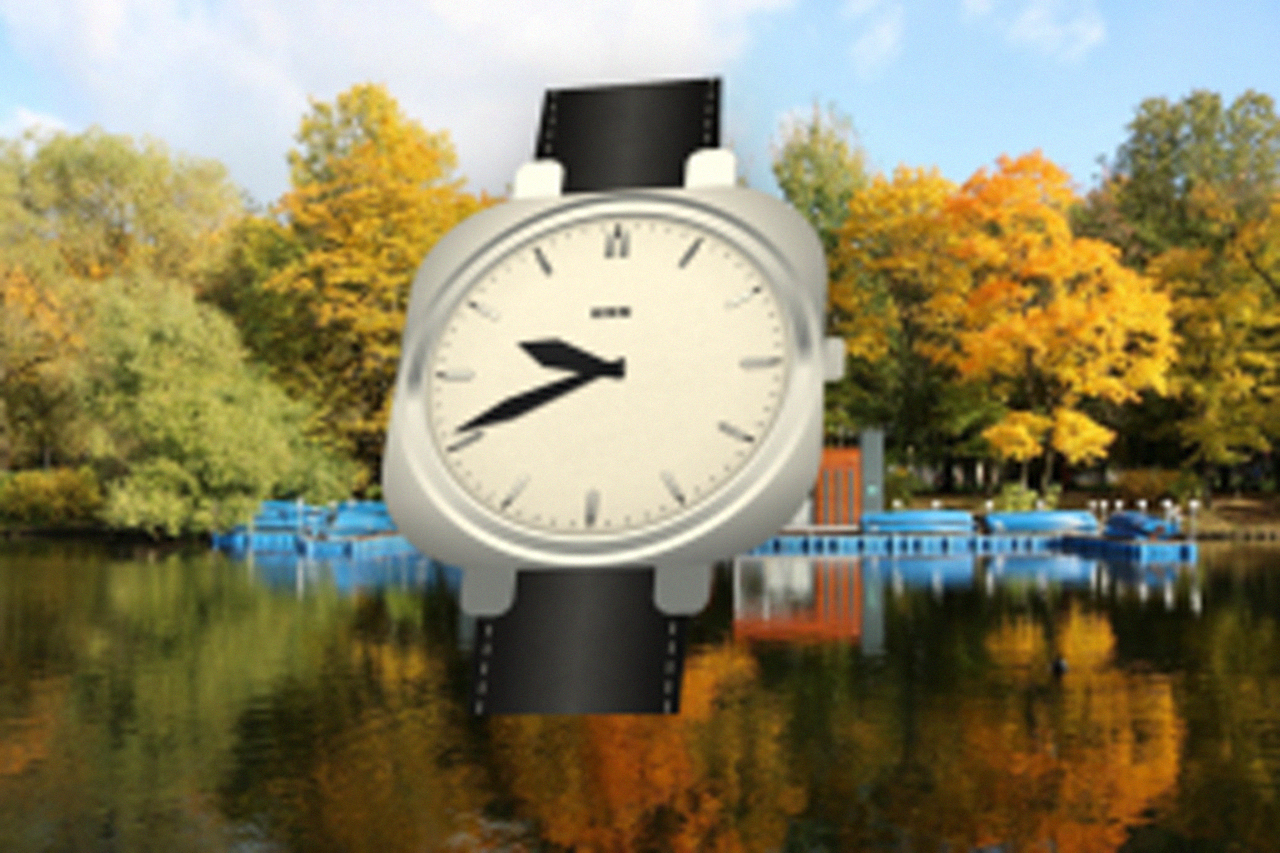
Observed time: 9:41
